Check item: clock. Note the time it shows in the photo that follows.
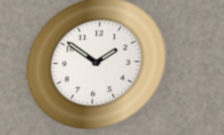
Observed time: 1:51
